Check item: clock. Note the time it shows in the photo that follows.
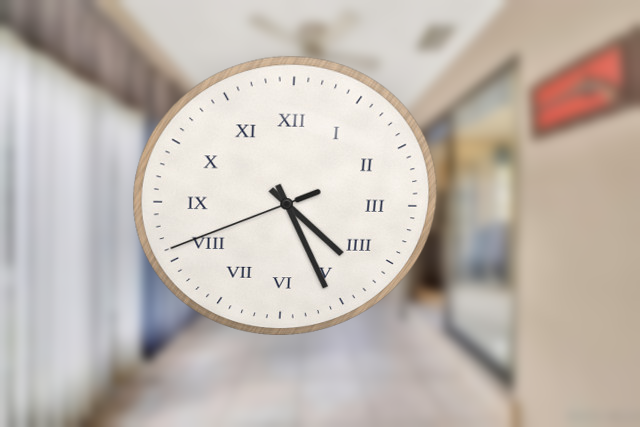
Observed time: 4:25:41
